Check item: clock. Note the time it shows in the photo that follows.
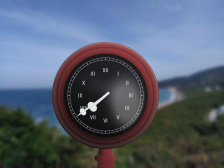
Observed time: 7:39
